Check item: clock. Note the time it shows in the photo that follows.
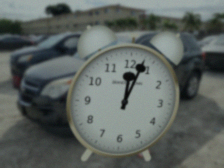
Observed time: 12:03
